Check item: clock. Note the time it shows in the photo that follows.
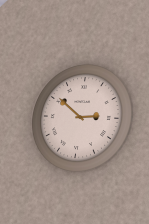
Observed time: 2:51
